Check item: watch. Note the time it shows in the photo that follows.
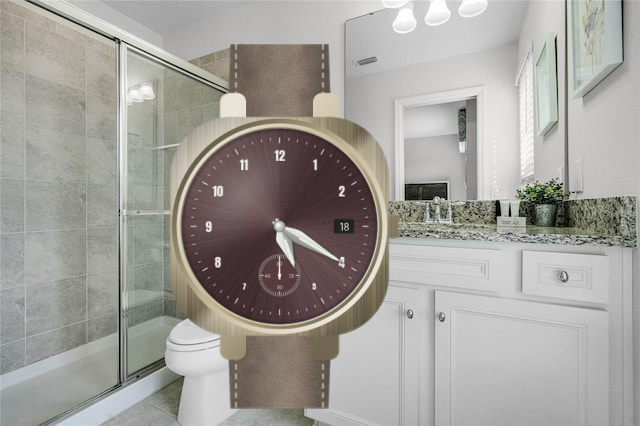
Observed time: 5:20
